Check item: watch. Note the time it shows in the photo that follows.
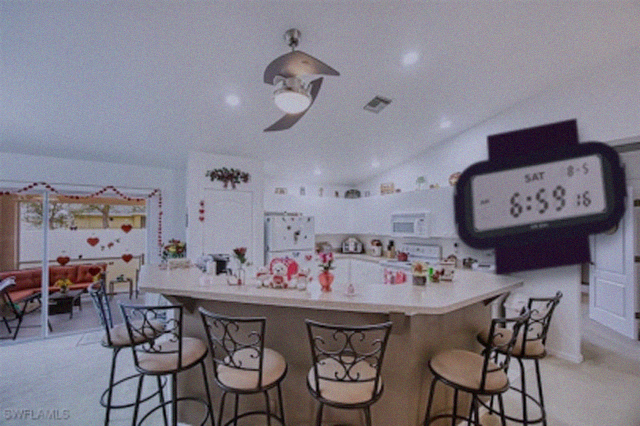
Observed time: 6:59:16
